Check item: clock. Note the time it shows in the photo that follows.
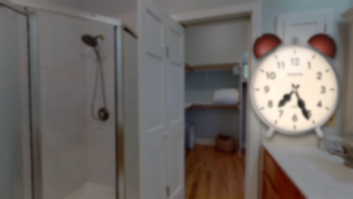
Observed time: 7:26
